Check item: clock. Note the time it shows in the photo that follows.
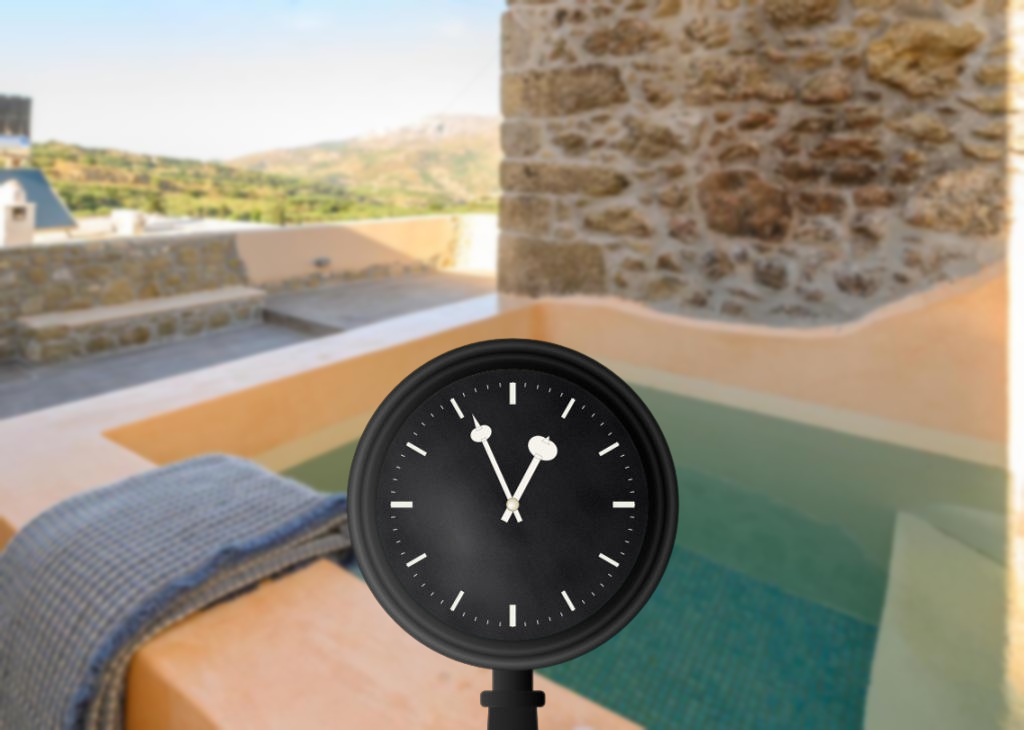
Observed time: 12:56
